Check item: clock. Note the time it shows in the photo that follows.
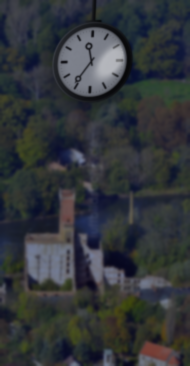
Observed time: 11:36
